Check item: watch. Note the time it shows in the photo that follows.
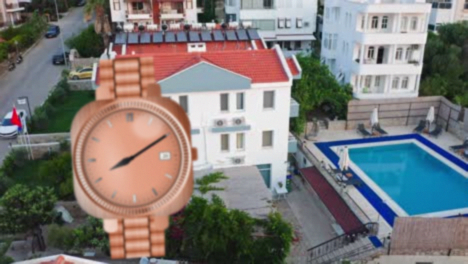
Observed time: 8:10
